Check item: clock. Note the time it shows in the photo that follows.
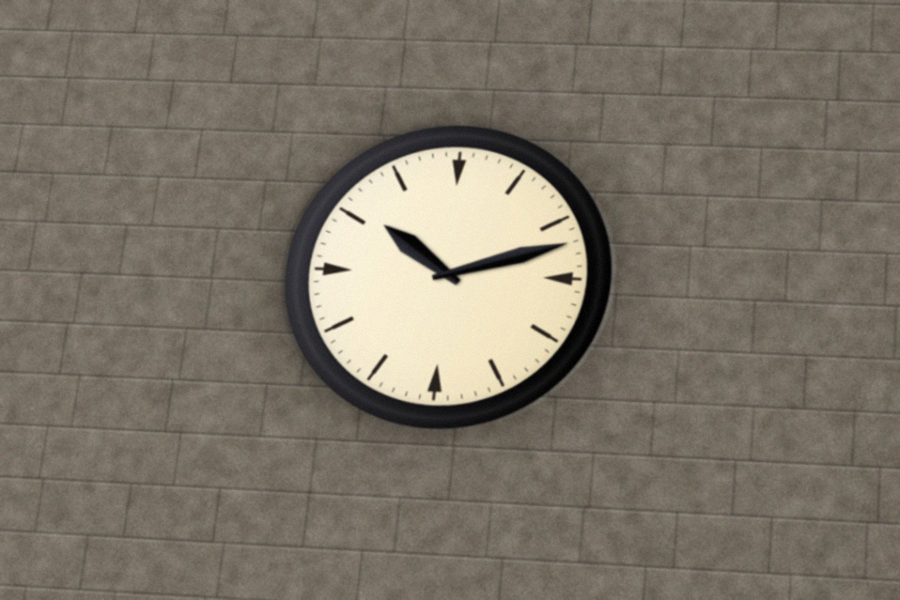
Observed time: 10:12
